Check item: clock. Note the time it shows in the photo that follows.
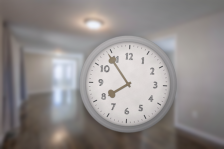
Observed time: 7:54
